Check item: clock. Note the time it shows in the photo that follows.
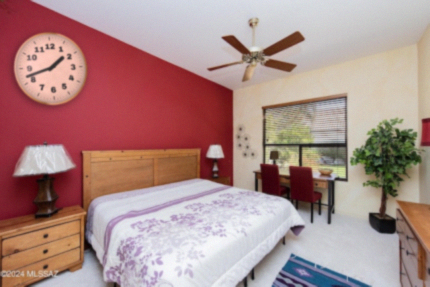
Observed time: 1:42
